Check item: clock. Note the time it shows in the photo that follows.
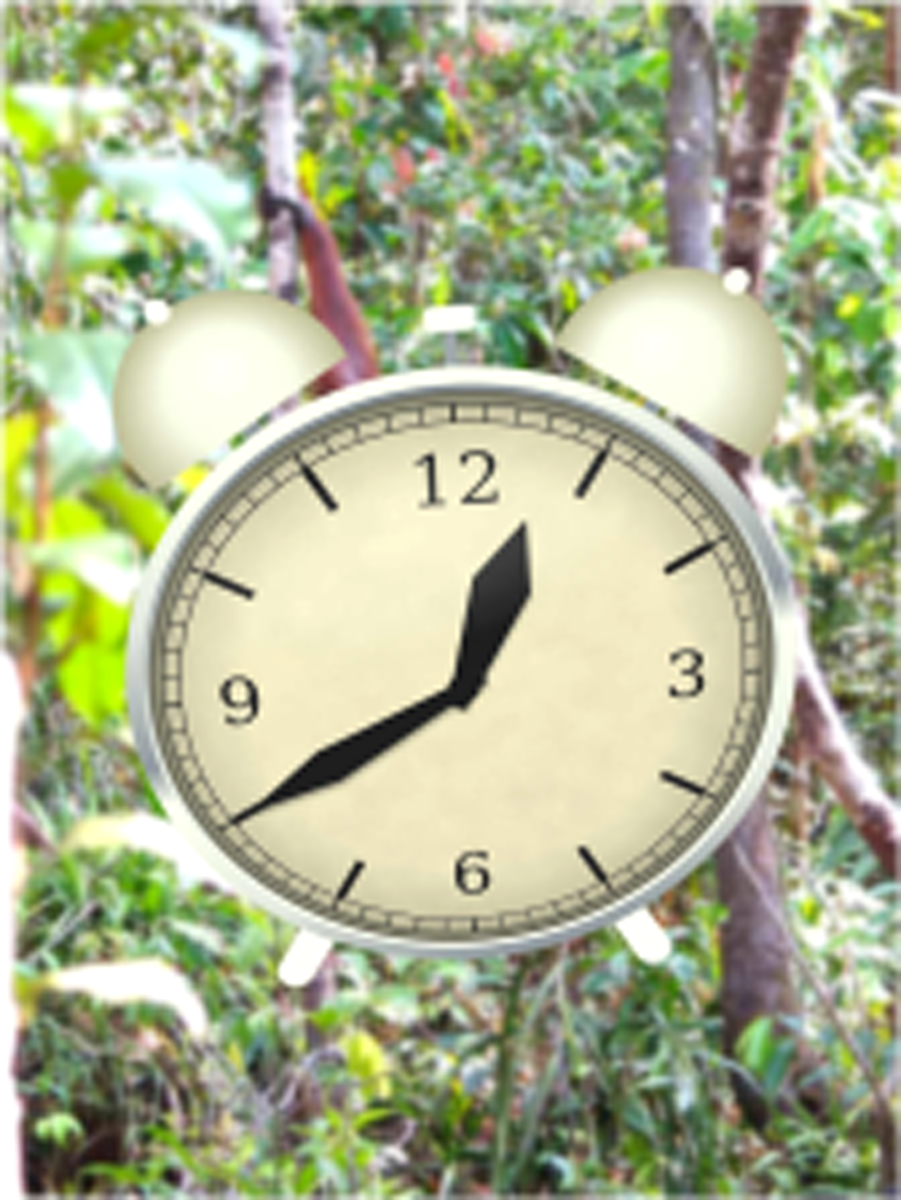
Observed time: 12:40
